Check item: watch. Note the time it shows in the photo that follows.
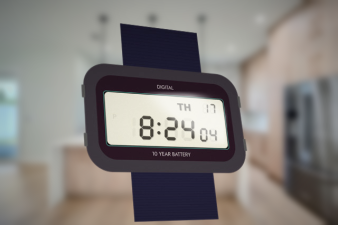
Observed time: 8:24:04
